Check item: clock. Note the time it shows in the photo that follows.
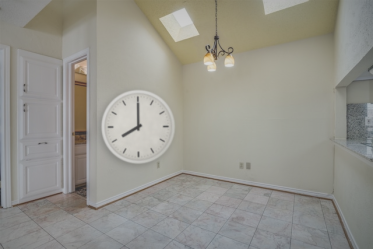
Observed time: 8:00
